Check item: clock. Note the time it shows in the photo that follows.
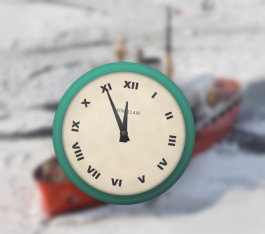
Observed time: 11:55
